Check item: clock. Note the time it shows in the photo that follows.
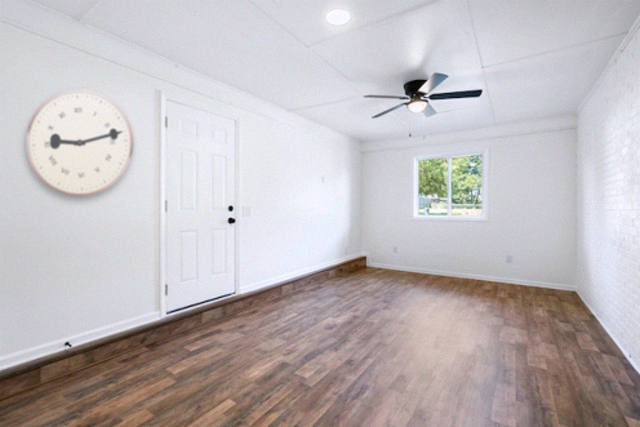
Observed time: 9:13
